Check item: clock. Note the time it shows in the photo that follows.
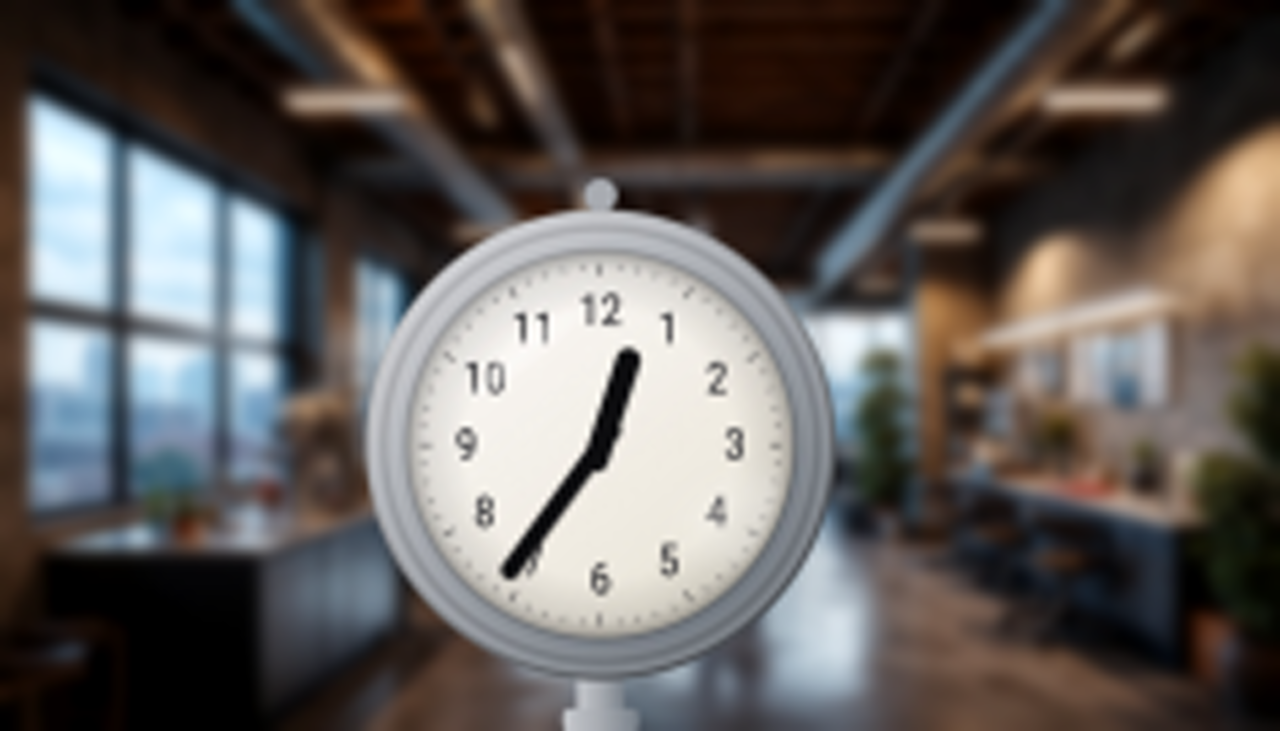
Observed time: 12:36
